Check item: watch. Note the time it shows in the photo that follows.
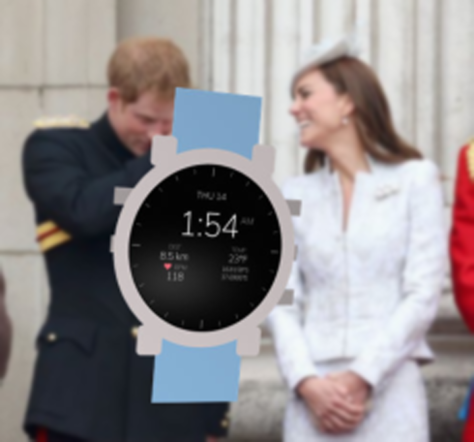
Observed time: 1:54
